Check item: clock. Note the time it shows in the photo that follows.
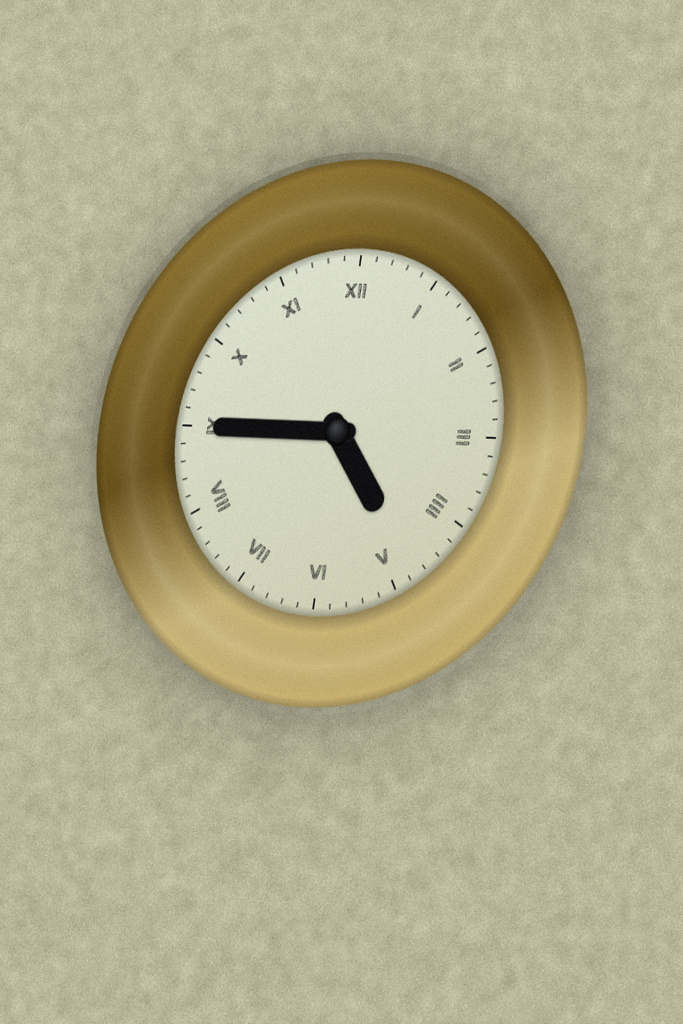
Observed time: 4:45
